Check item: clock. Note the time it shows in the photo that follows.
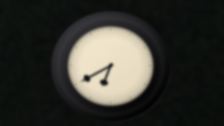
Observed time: 6:40
